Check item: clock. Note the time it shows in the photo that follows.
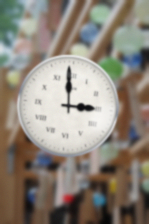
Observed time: 2:59
